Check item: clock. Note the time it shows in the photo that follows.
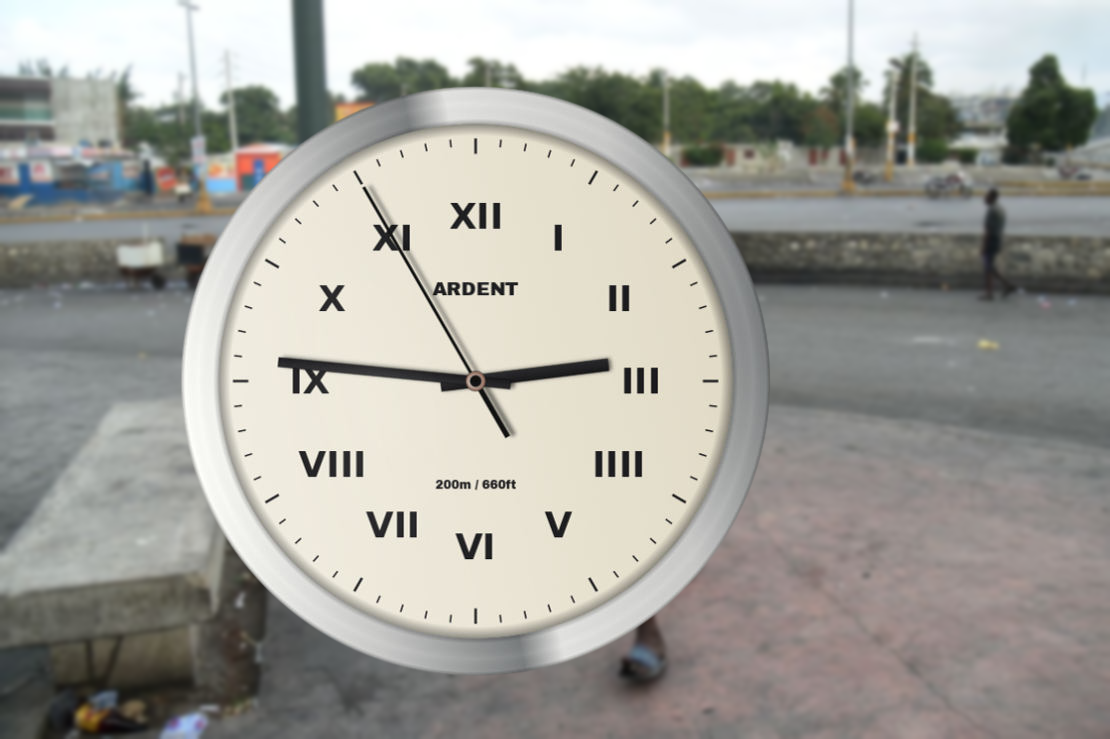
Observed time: 2:45:55
